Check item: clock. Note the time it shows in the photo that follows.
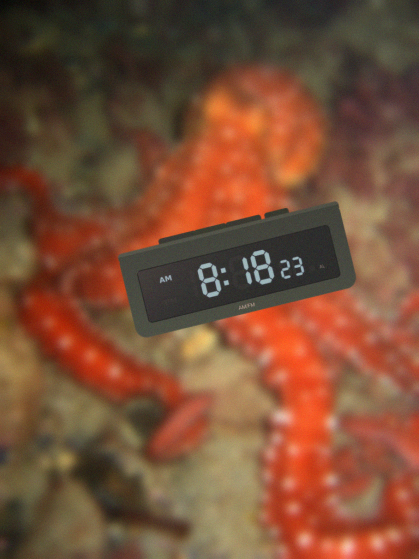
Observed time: 8:18:23
